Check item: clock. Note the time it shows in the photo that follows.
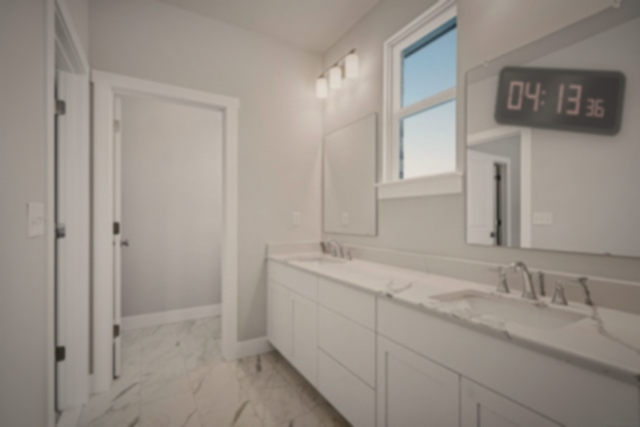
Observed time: 4:13:36
